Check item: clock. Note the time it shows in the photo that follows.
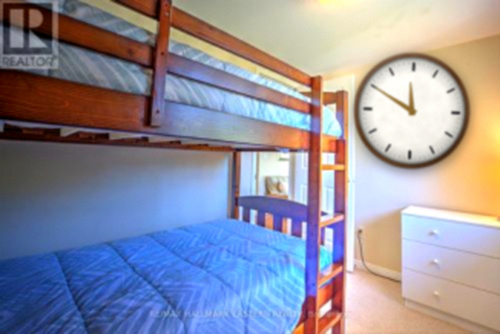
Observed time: 11:50
